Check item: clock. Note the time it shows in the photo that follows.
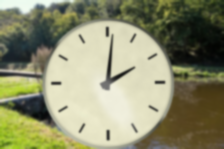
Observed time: 2:01
